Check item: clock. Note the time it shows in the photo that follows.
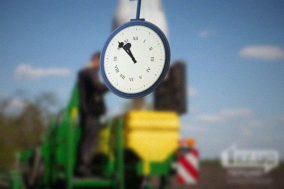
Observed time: 10:52
